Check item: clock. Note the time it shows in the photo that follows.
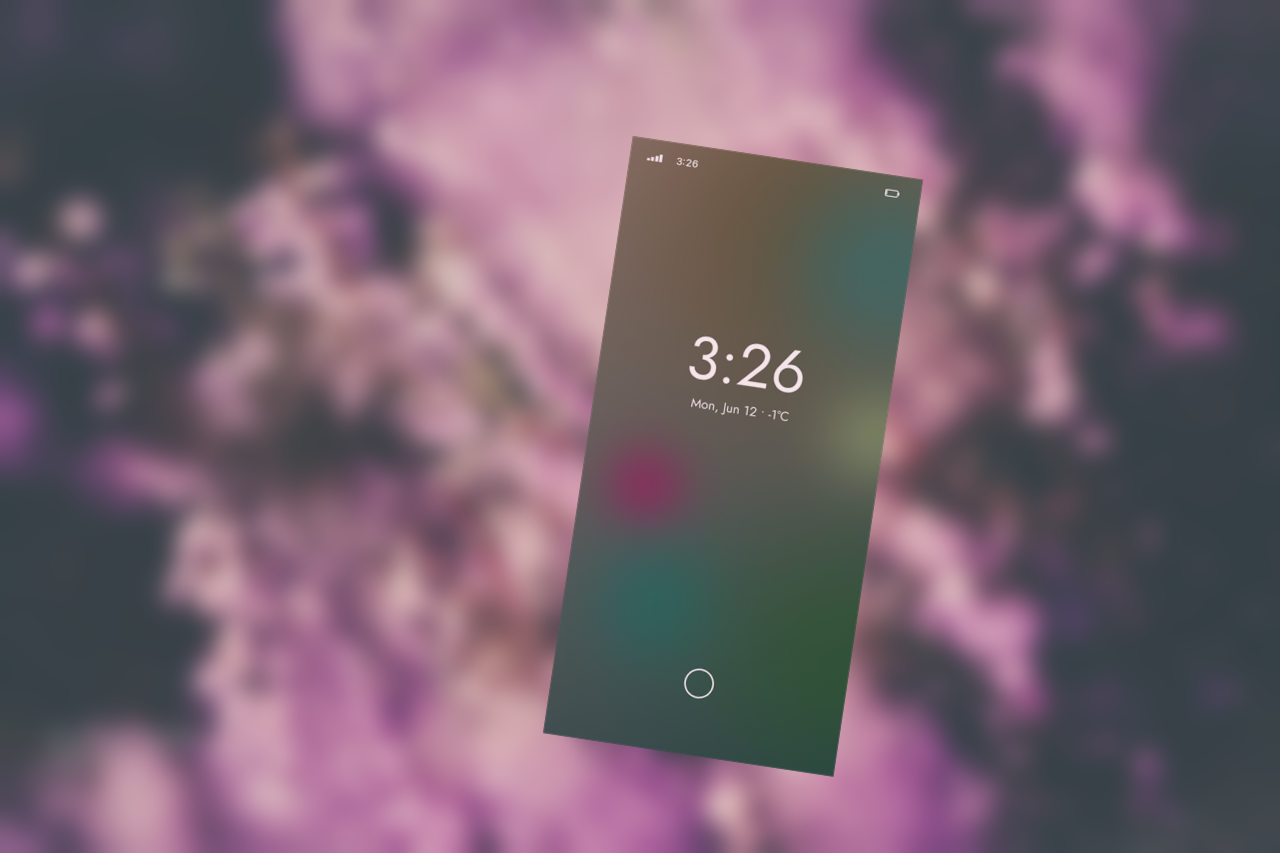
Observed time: 3:26
